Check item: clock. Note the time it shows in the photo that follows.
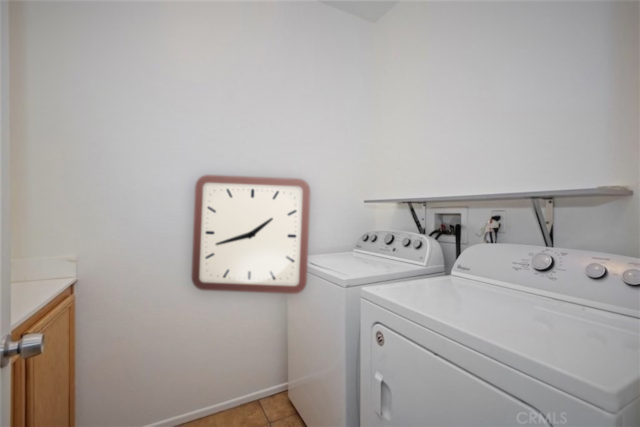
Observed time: 1:42
